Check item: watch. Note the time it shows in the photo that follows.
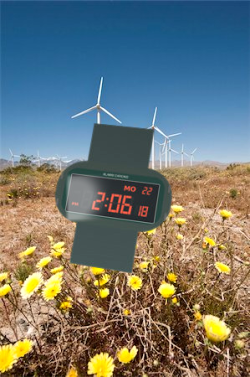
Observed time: 2:06:18
